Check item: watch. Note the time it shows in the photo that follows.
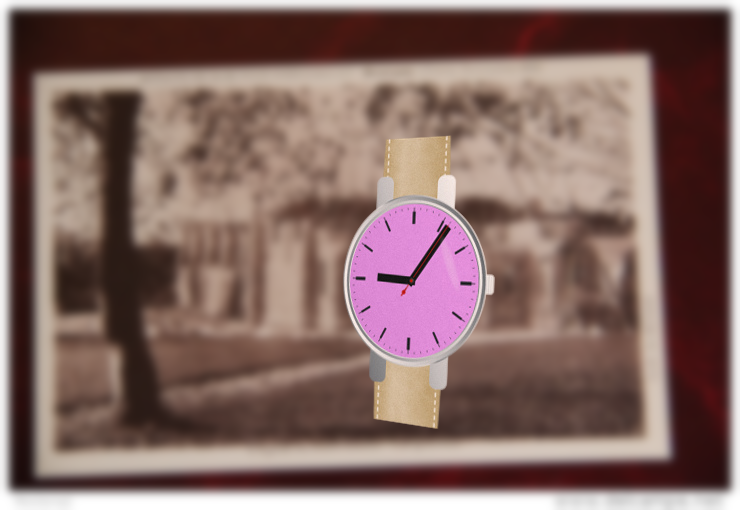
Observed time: 9:06:06
